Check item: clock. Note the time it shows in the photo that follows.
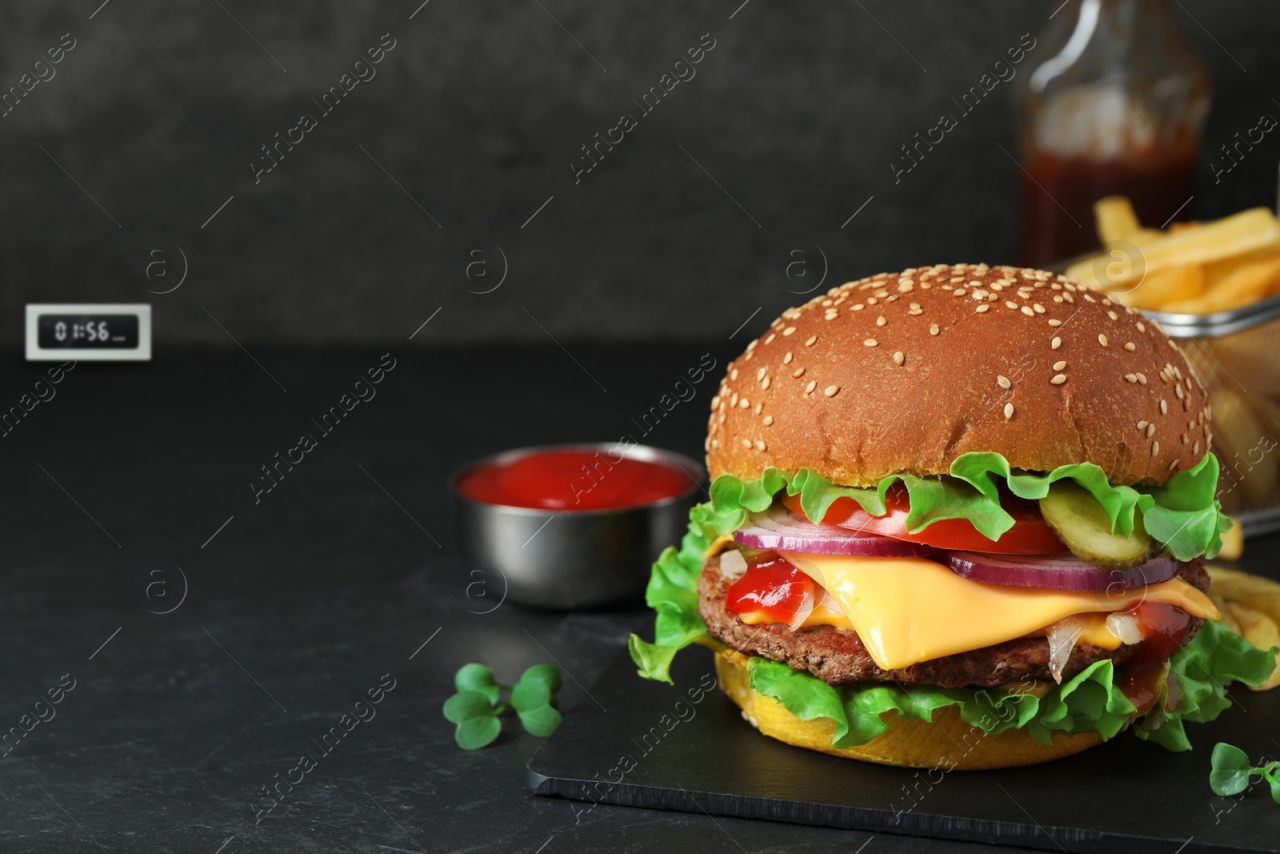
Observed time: 1:56
